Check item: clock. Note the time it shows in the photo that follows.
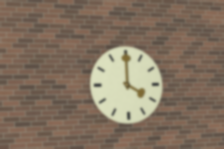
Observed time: 4:00
